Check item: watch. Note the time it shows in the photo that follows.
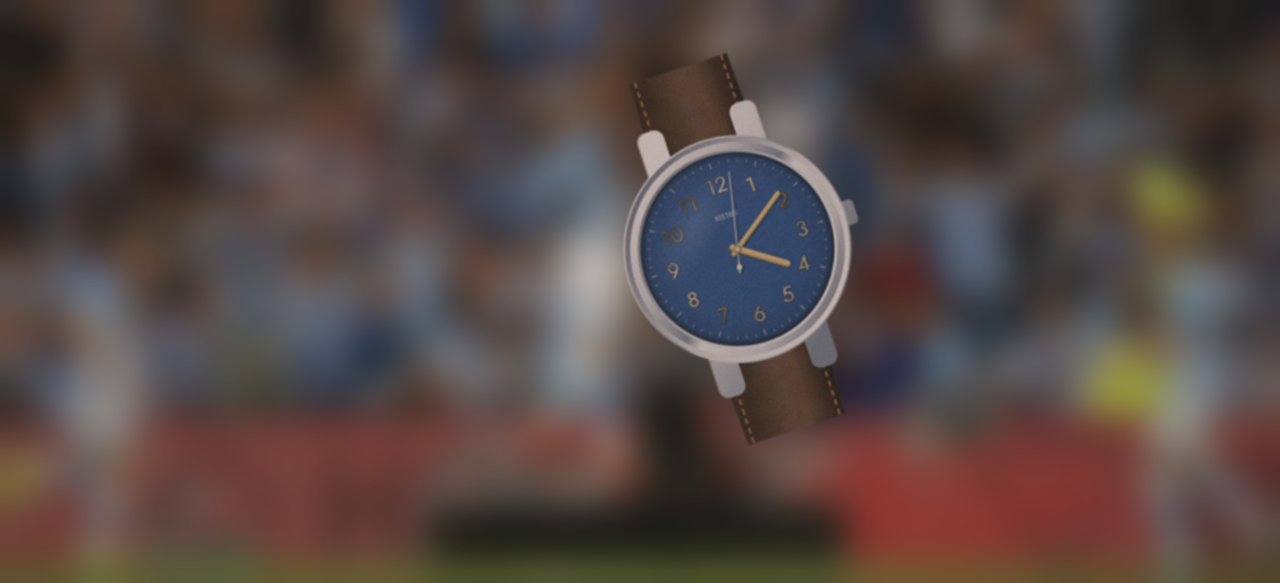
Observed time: 4:09:02
